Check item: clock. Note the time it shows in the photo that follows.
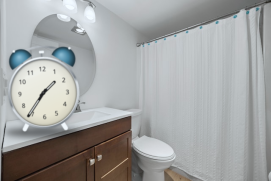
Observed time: 1:36
